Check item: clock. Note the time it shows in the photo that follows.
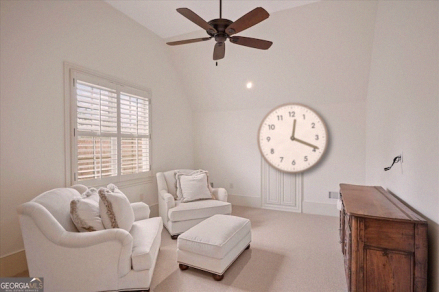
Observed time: 12:19
